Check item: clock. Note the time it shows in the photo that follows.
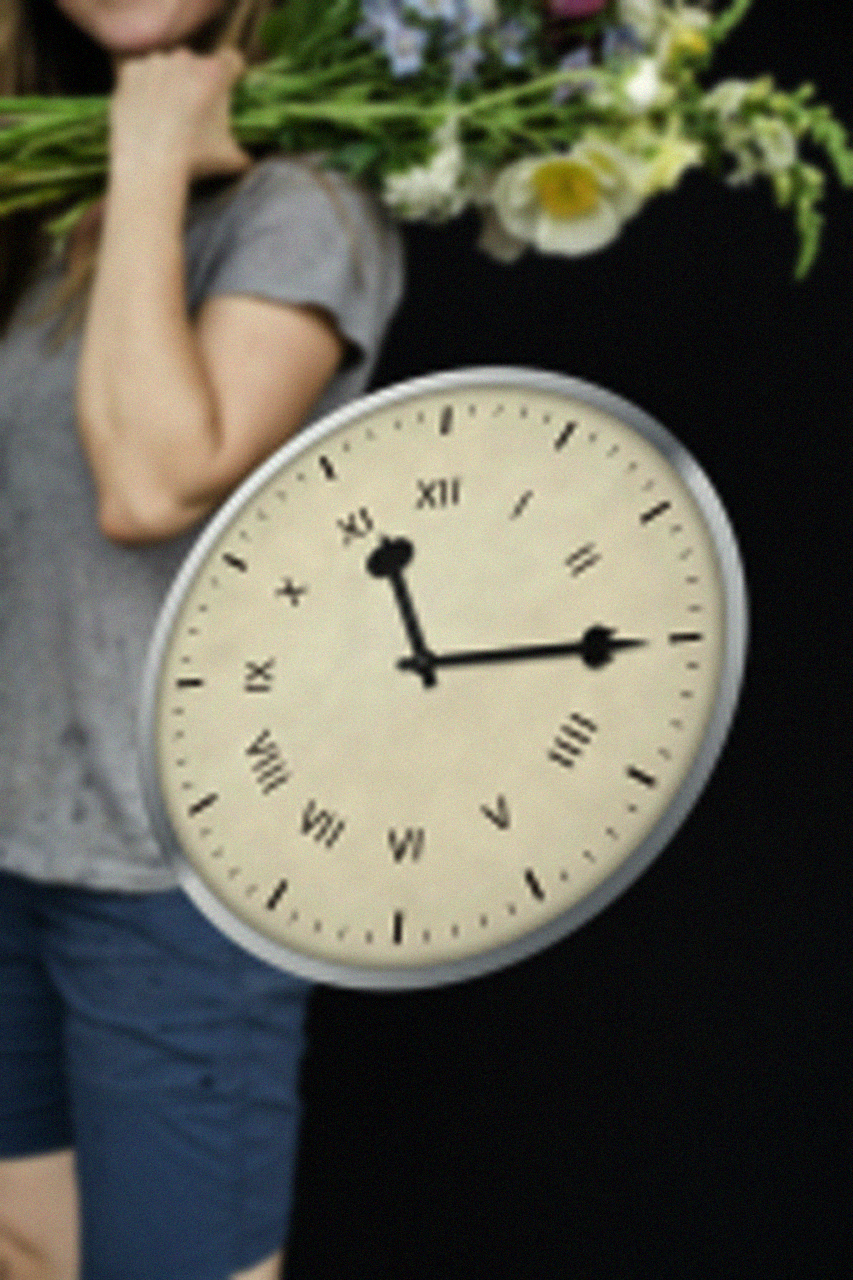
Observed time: 11:15
